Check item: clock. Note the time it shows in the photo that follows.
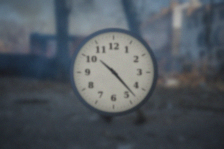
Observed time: 10:23
